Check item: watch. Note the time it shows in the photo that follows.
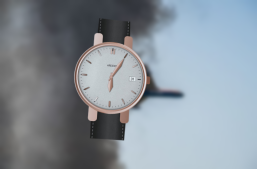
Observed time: 6:05
